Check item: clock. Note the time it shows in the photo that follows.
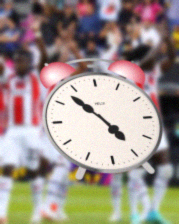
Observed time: 4:53
